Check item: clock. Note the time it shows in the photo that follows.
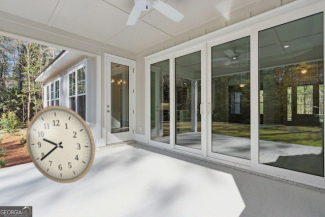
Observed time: 9:39
